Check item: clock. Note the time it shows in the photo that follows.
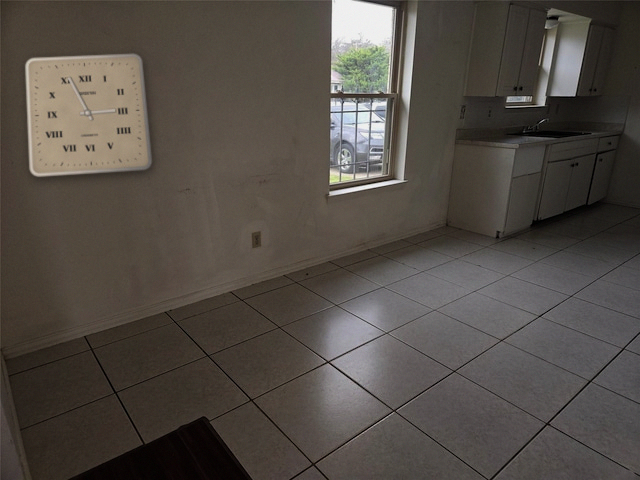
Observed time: 2:56
